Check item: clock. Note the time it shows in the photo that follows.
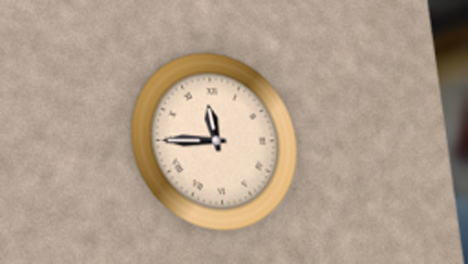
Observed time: 11:45
